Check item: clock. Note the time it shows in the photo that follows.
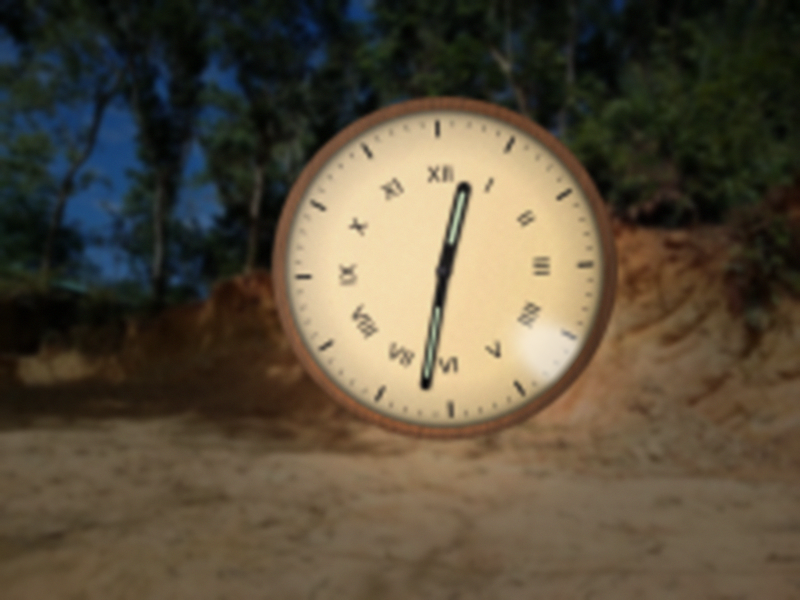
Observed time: 12:32
